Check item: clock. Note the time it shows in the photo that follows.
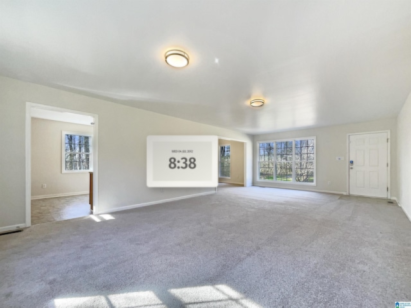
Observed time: 8:38
